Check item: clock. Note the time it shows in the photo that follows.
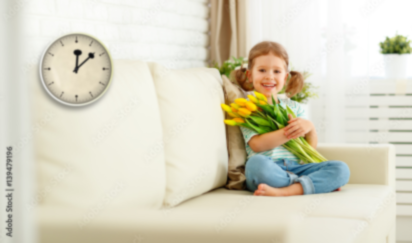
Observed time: 12:08
